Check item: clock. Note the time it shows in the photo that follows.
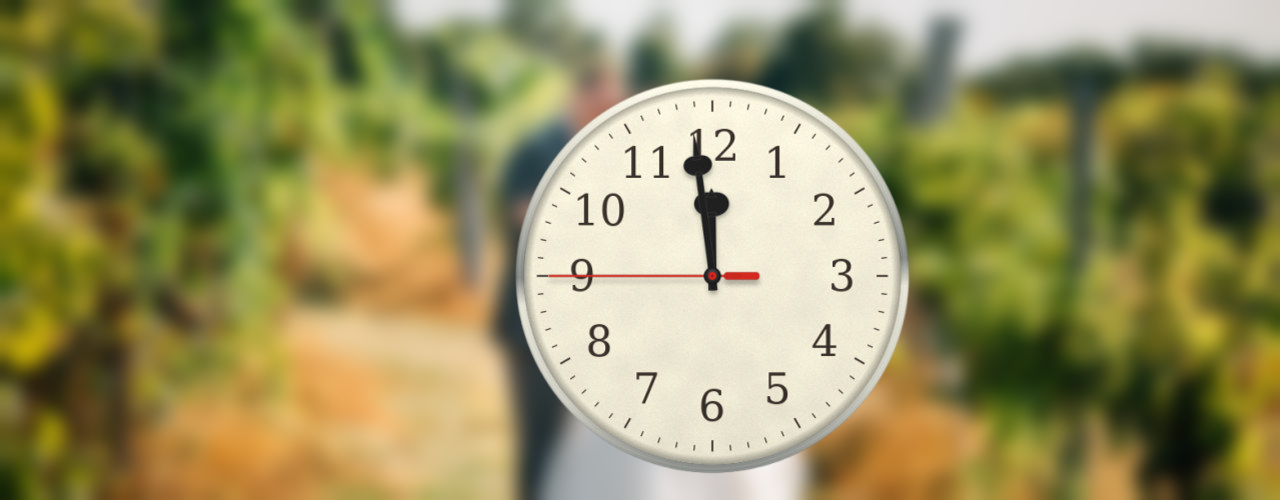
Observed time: 11:58:45
